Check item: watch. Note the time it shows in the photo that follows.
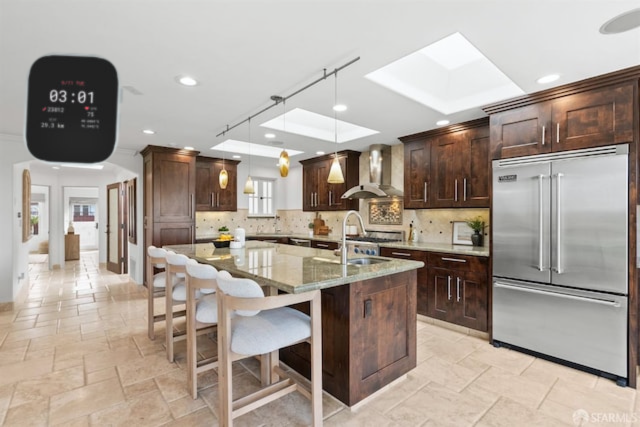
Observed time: 3:01
